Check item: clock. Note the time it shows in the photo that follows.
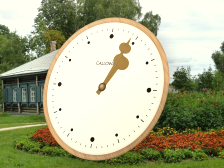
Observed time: 1:04
